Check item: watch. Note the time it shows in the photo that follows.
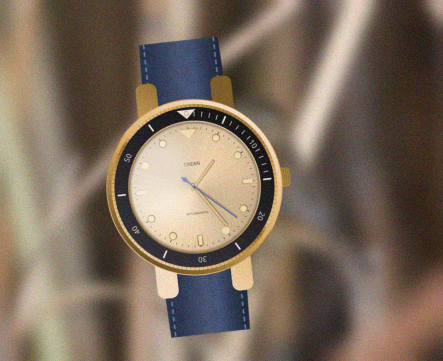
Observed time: 1:24:22
